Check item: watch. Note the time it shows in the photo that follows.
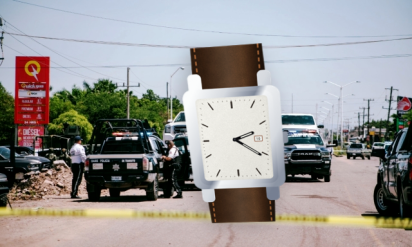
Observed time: 2:21
